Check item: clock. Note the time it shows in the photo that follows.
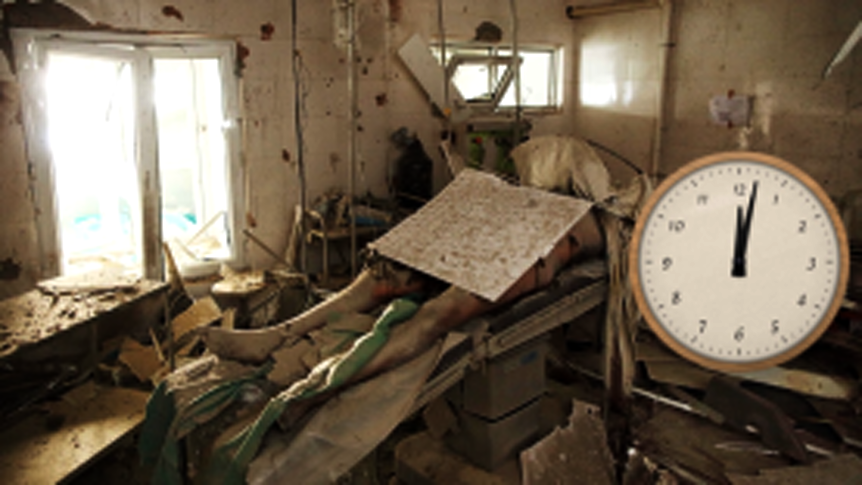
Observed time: 12:02
